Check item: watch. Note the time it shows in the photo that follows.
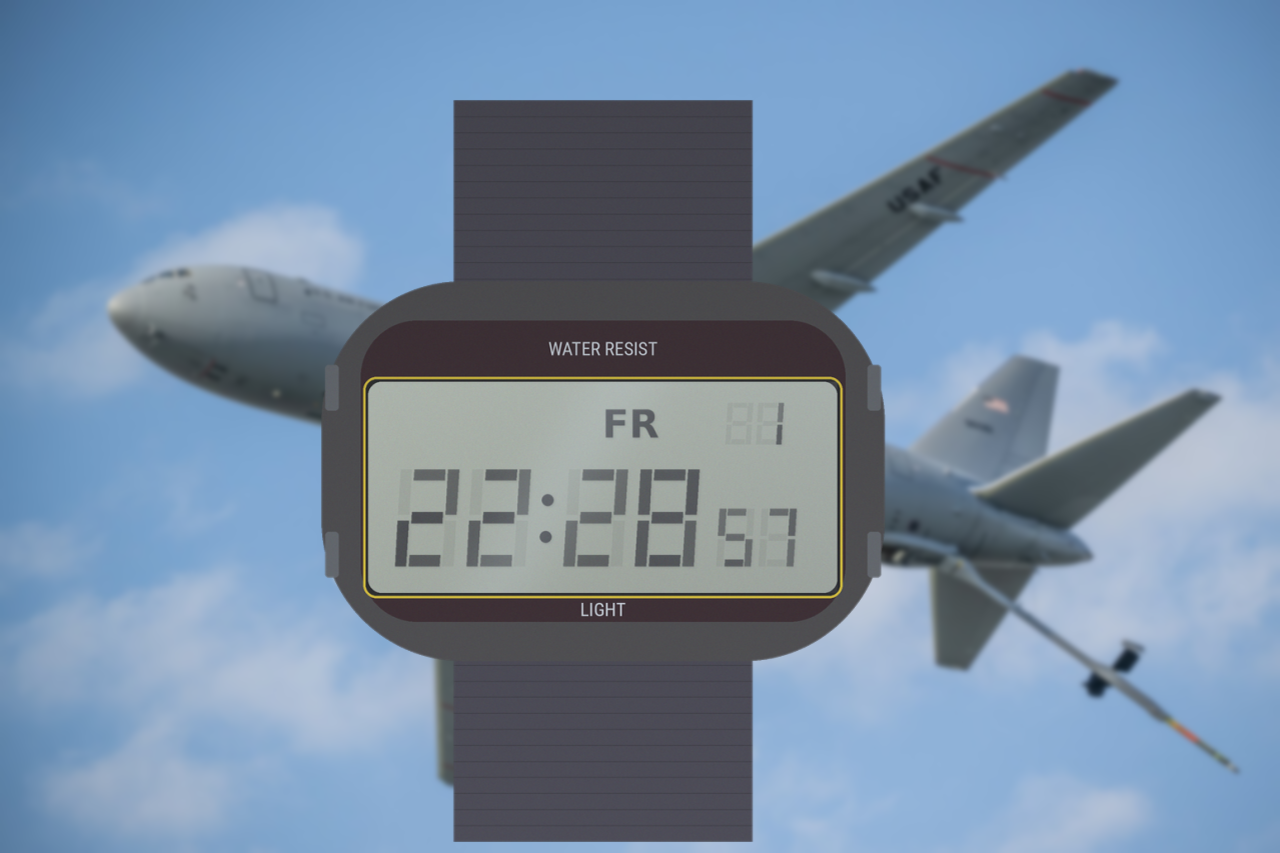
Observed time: 22:28:57
